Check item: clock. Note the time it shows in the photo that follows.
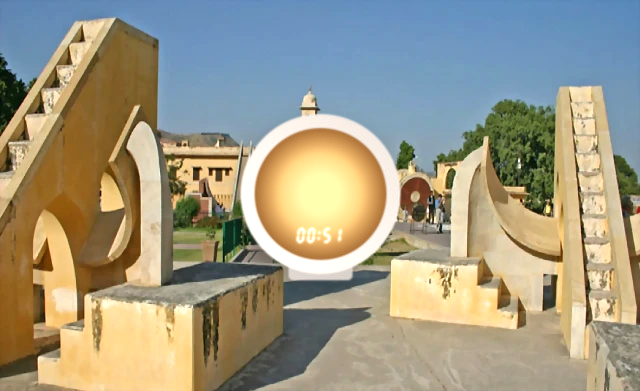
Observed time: 0:51
